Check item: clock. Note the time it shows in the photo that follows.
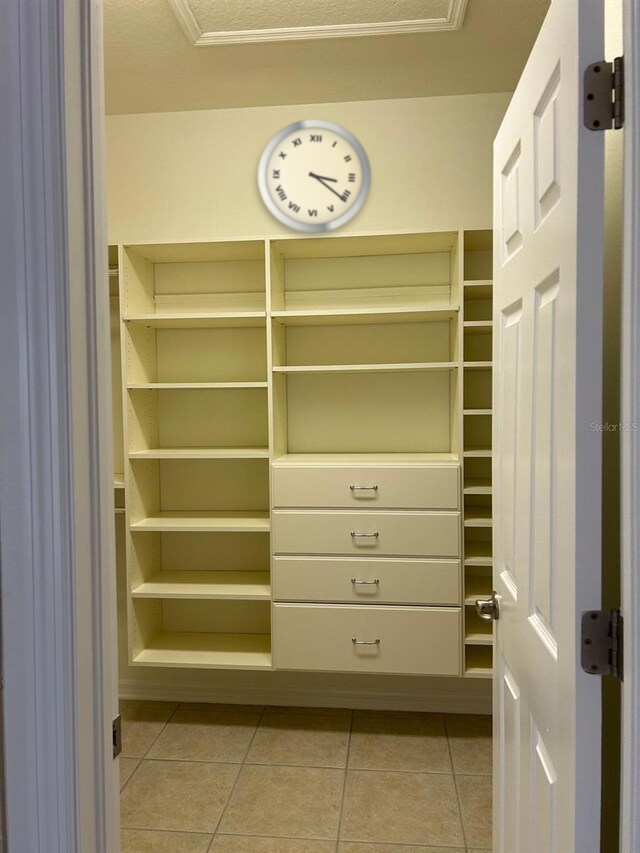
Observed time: 3:21
